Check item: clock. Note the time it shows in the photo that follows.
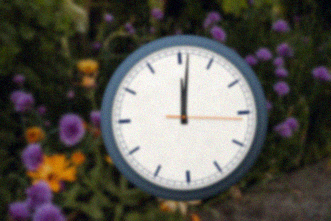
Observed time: 12:01:16
